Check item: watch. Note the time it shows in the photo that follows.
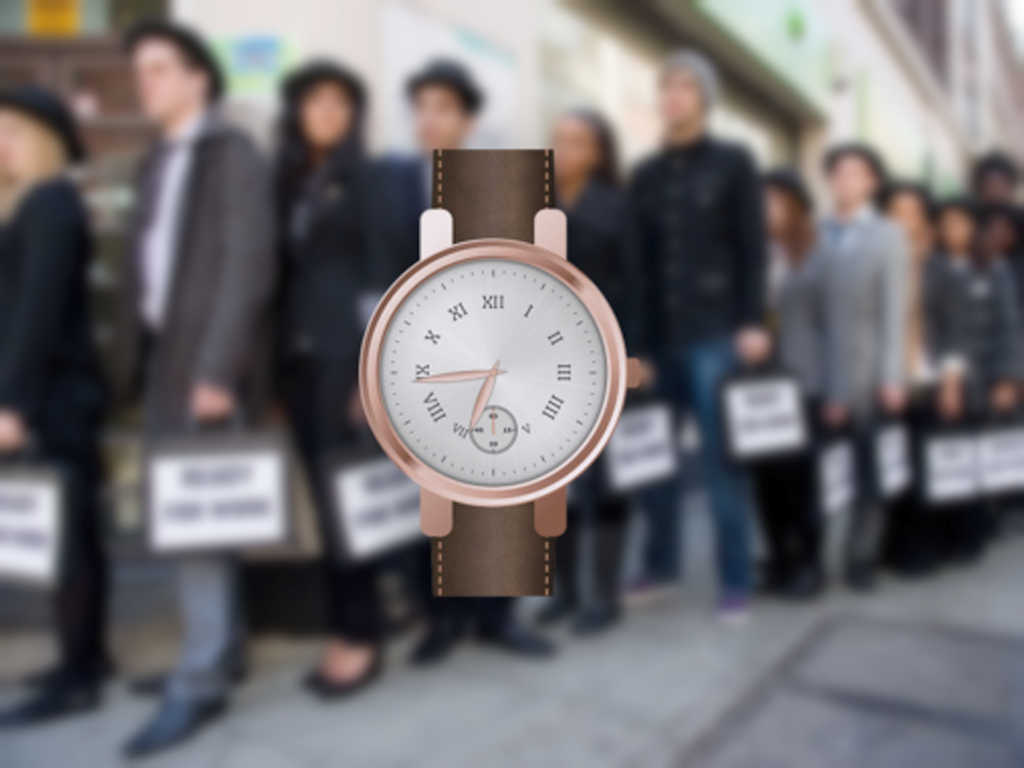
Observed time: 6:44
